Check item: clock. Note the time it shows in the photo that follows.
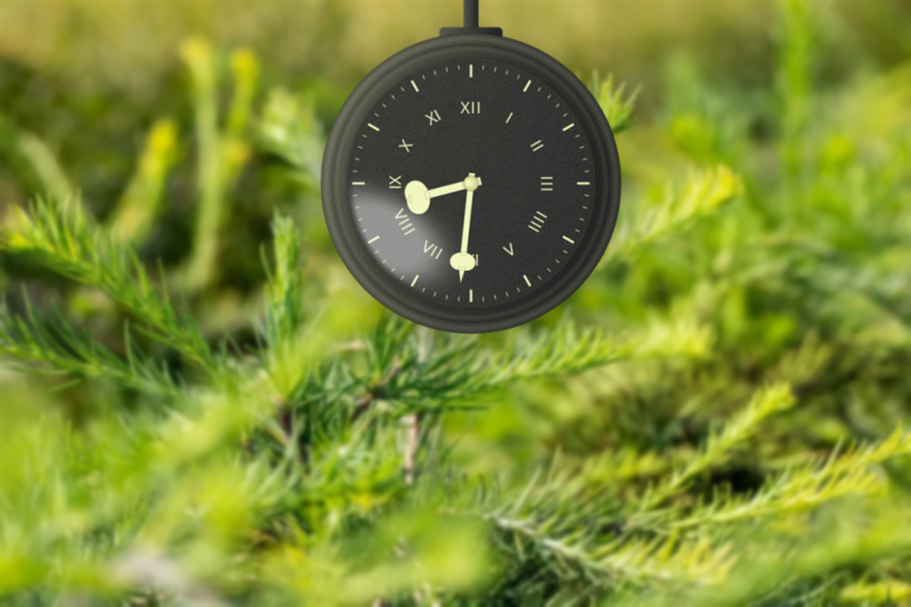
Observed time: 8:31
